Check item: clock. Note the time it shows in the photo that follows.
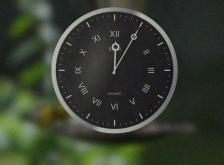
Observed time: 12:05
